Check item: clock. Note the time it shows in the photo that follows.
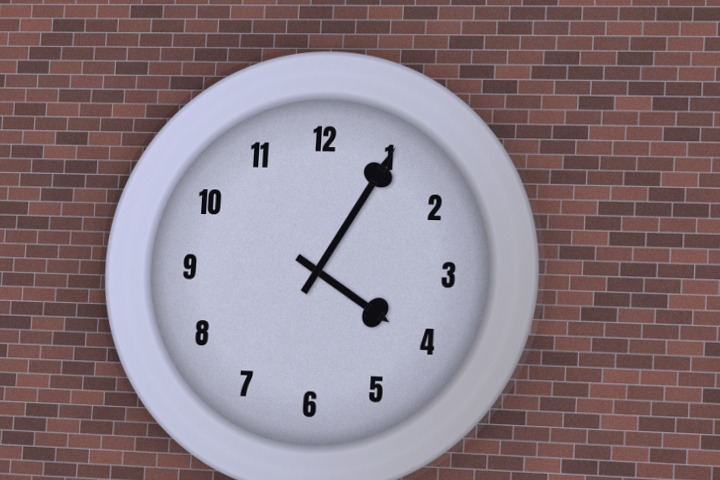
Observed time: 4:05
